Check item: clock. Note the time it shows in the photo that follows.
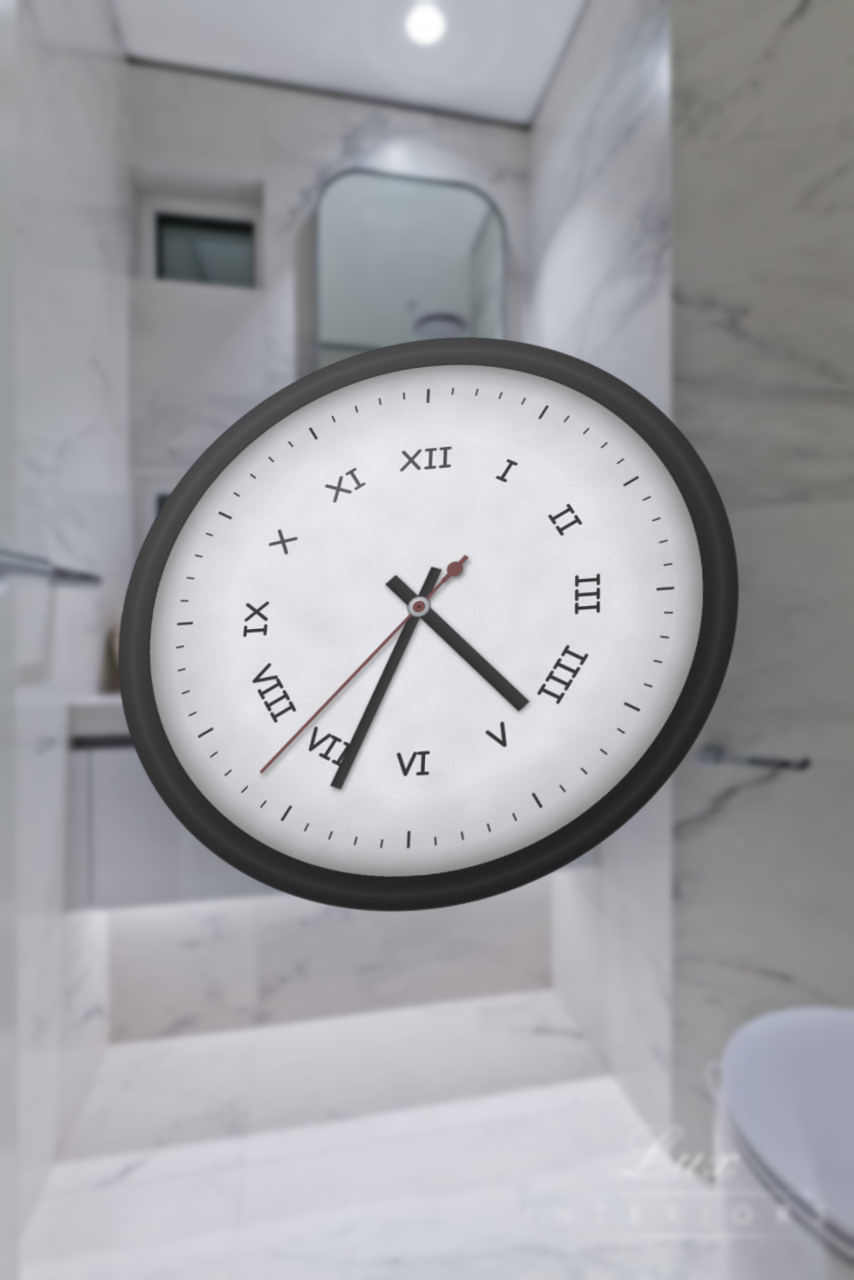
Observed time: 4:33:37
